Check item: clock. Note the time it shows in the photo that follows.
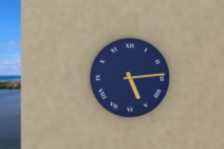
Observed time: 5:14
